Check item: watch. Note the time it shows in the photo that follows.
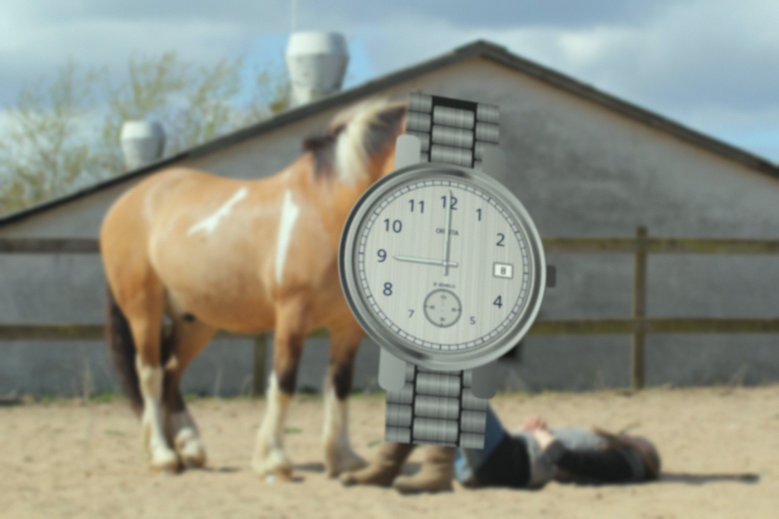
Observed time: 9:00
